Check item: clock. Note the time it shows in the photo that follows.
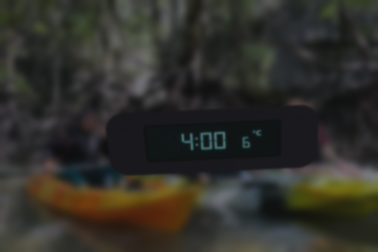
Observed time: 4:00
